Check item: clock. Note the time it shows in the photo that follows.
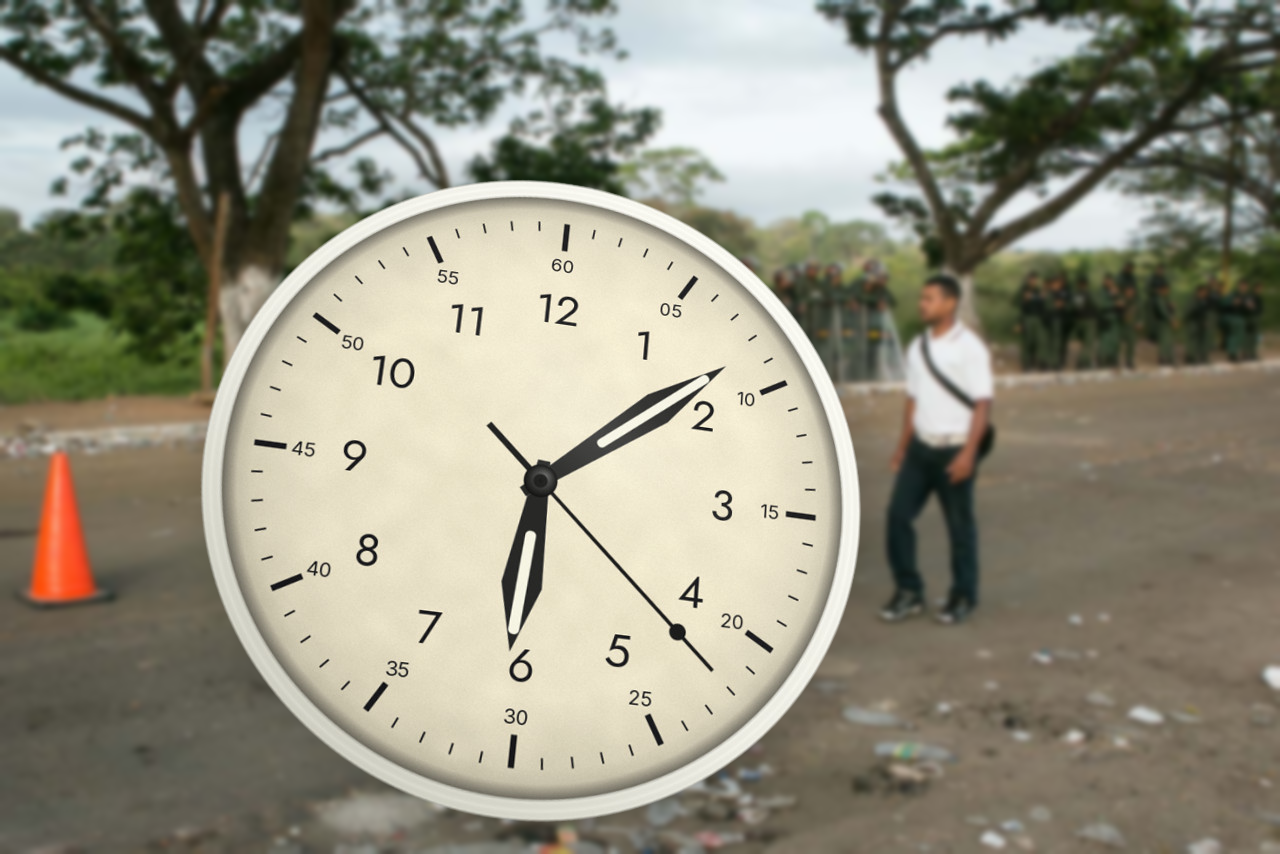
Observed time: 6:08:22
